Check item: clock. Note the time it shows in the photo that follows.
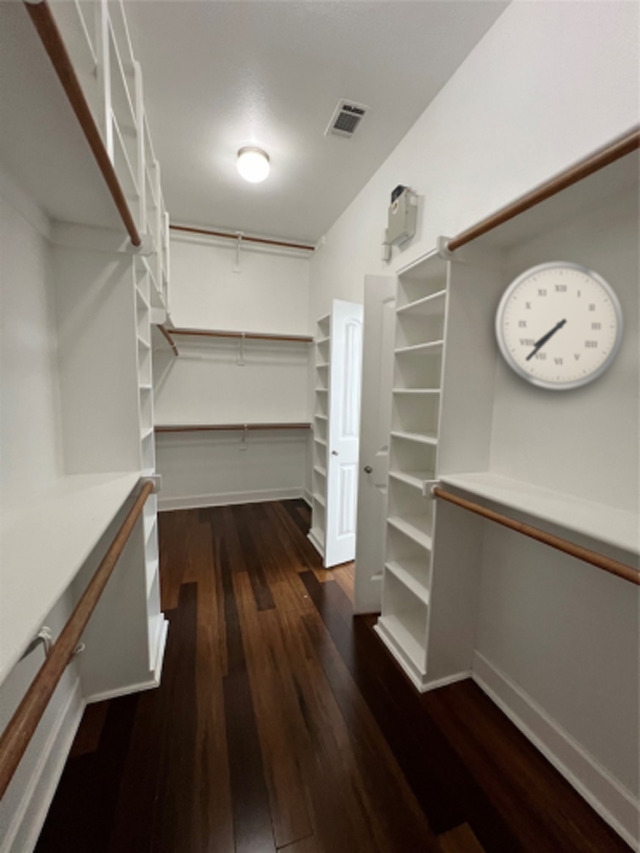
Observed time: 7:37
